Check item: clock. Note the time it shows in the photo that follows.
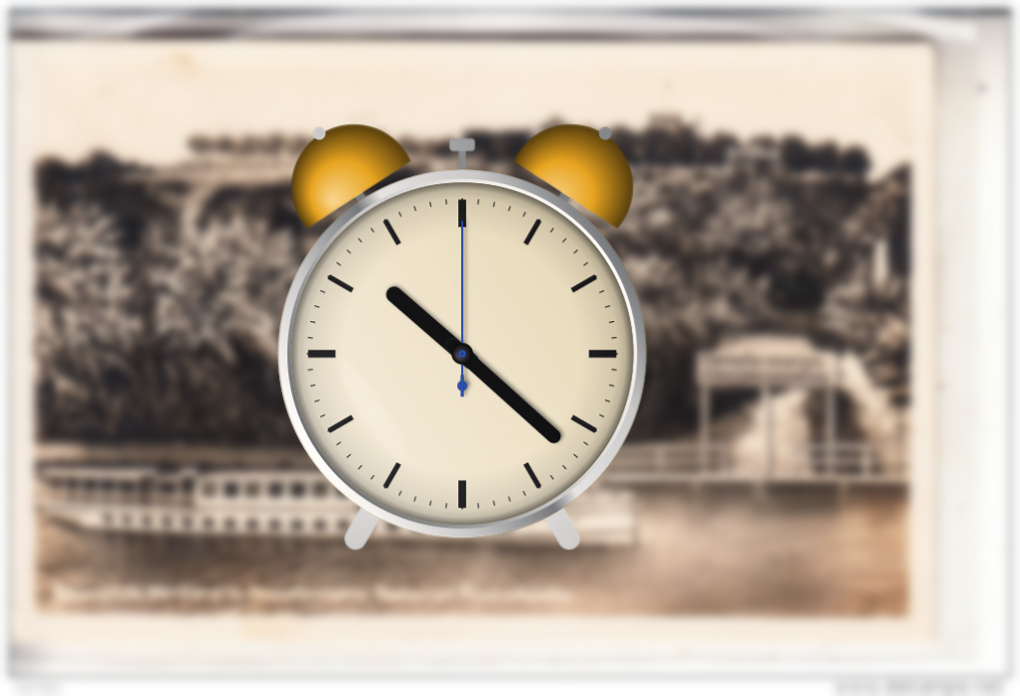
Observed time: 10:22:00
